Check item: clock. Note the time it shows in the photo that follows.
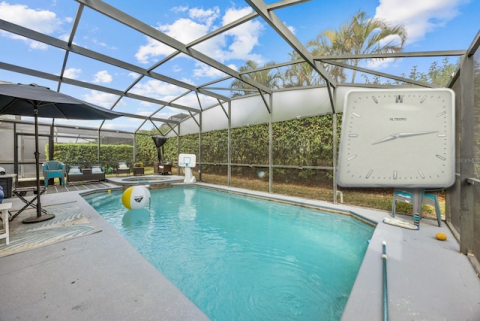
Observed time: 8:14
